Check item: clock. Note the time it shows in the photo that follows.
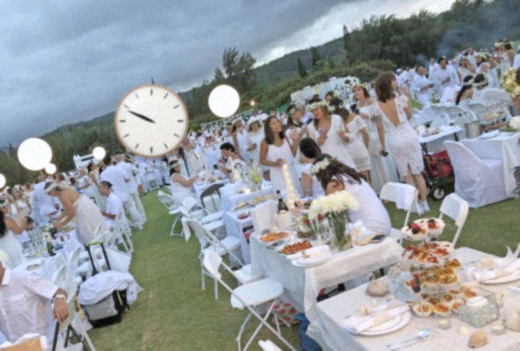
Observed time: 9:49
